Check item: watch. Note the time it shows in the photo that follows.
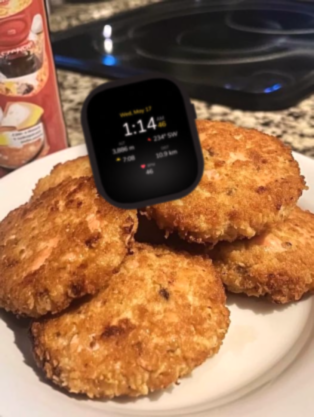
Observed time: 1:14
